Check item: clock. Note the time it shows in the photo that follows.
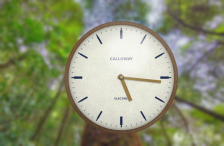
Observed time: 5:16
